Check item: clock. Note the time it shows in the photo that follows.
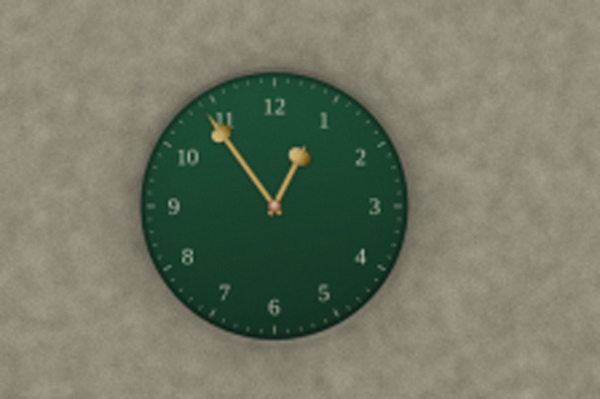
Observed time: 12:54
